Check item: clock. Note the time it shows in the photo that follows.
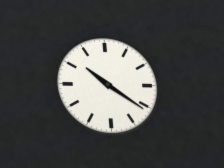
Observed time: 10:21
